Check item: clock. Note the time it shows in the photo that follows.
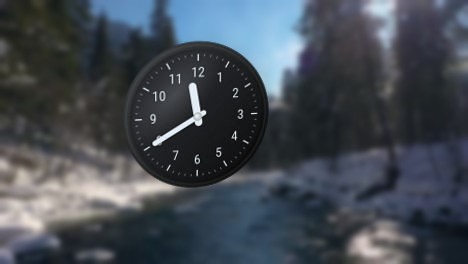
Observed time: 11:40
